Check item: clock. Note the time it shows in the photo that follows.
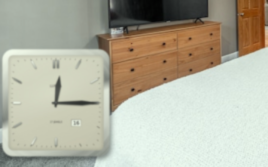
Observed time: 12:15
